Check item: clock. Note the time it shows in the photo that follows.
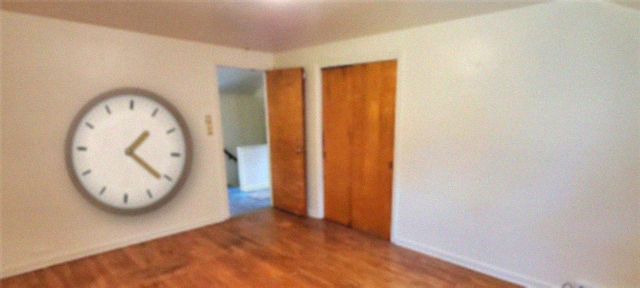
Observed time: 1:21
